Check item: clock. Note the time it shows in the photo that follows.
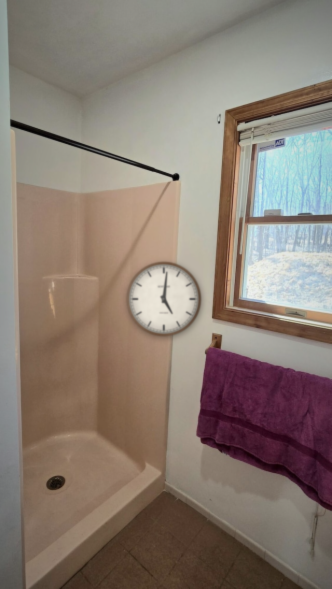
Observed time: 5:01
